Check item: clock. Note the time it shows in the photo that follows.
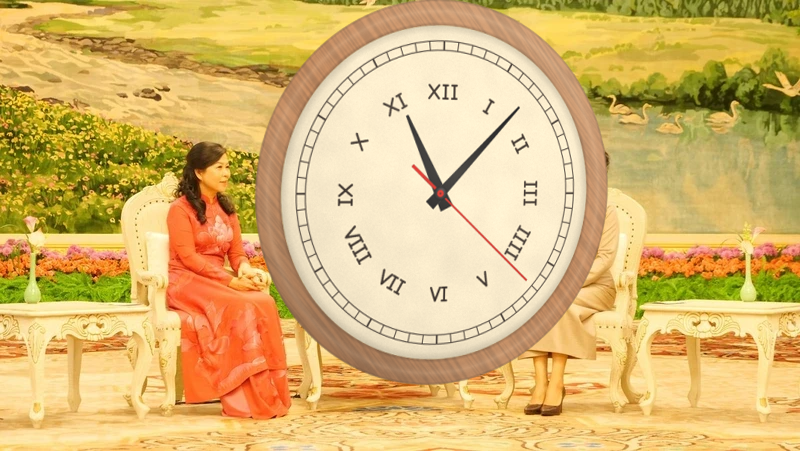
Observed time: 11:07:22
